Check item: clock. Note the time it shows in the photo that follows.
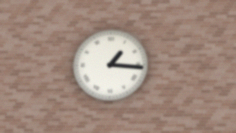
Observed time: 1:16
